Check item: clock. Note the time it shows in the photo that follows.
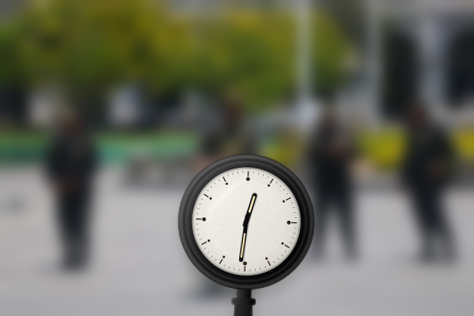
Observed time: 12:31
